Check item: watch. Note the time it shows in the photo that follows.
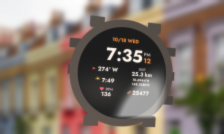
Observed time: 7:35
